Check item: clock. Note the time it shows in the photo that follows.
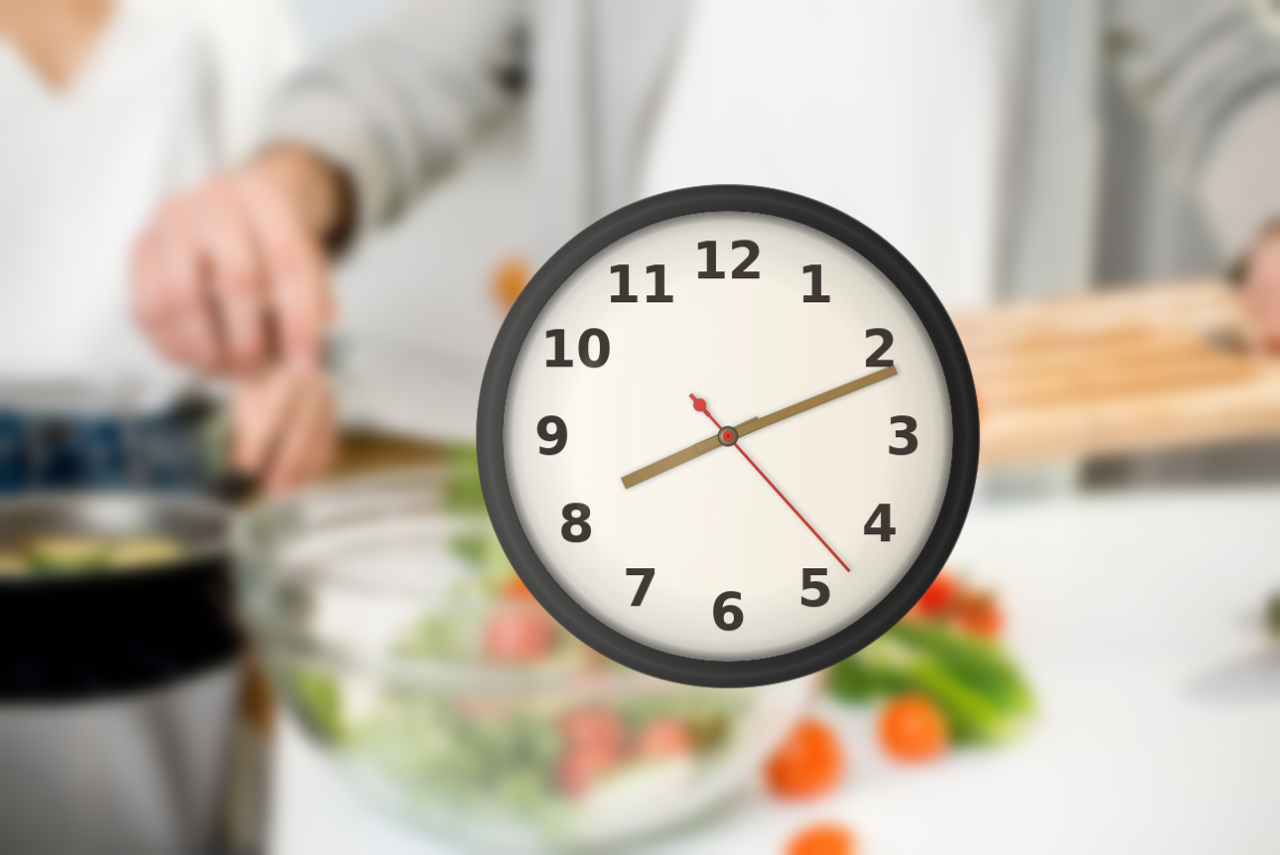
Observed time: 8:11:23
